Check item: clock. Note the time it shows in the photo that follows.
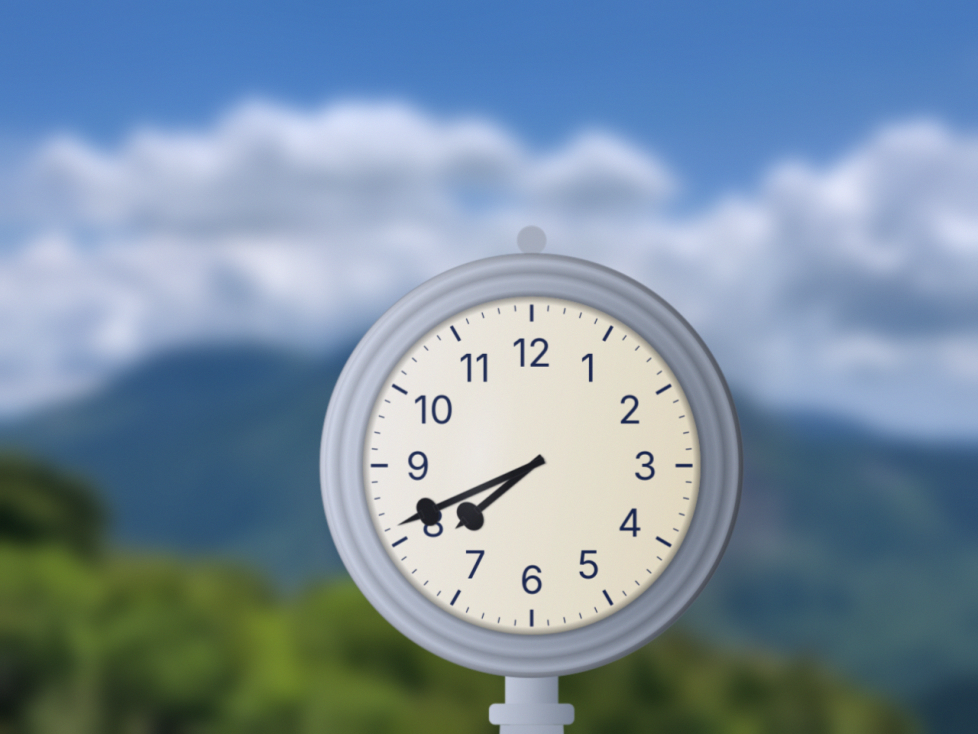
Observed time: 7:41
